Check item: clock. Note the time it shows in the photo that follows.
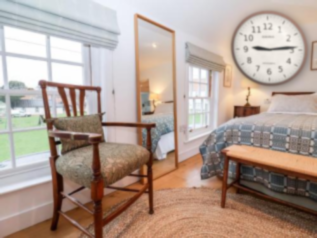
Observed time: 9:14
